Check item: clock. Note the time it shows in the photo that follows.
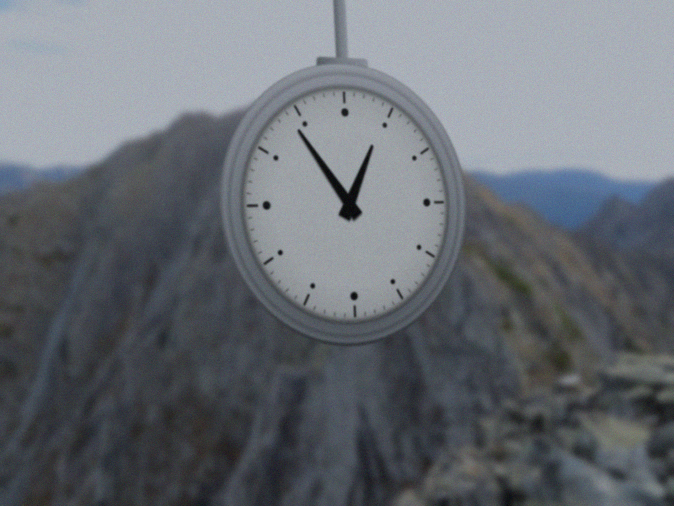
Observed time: 12:54
